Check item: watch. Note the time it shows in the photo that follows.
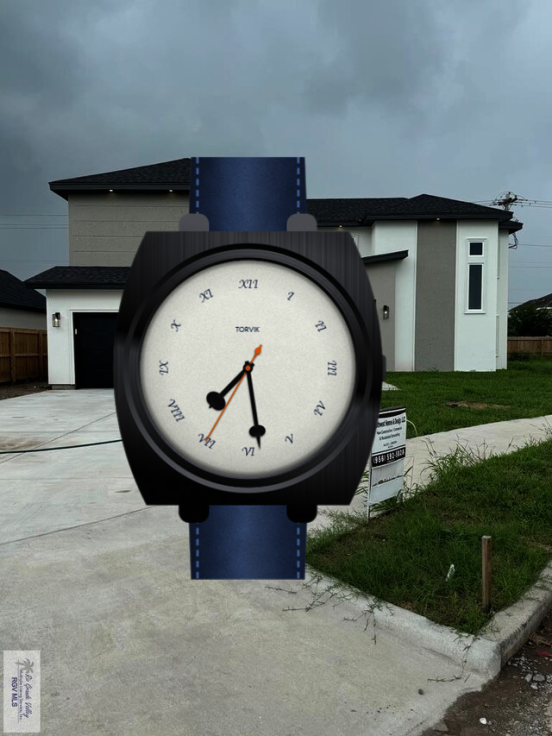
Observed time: 7:28:35
